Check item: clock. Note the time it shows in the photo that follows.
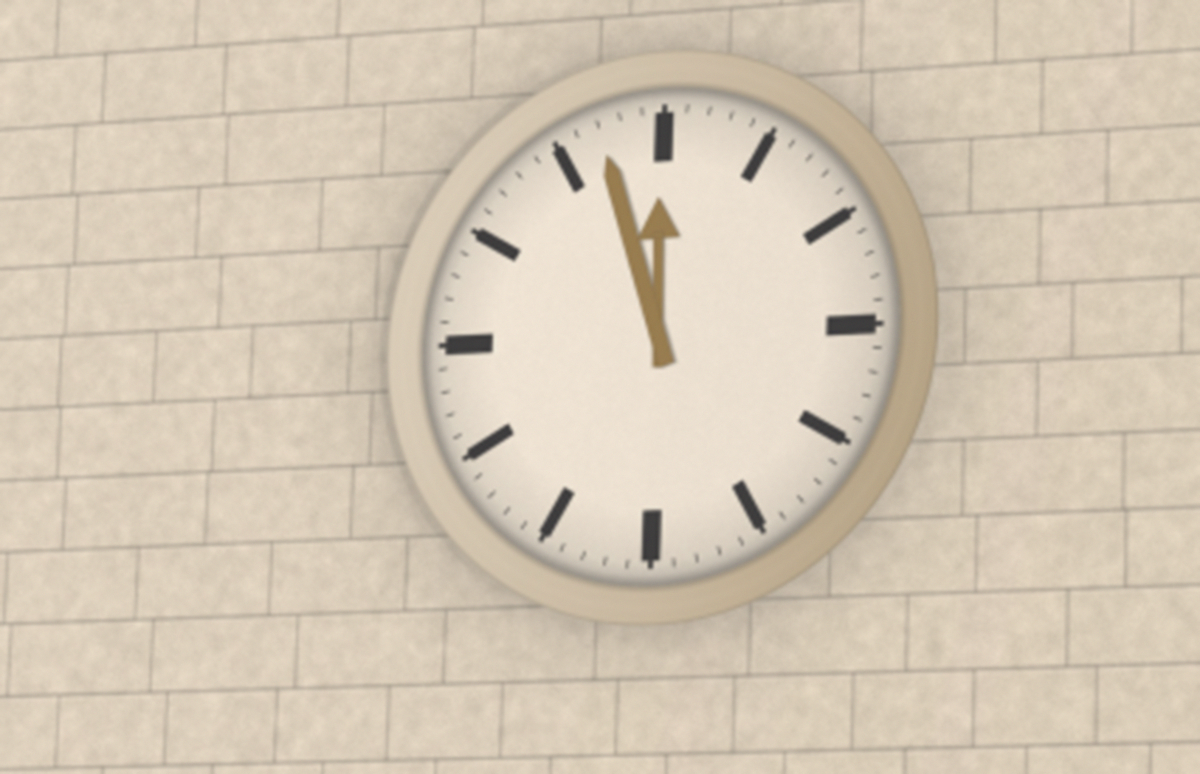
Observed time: 11:57
